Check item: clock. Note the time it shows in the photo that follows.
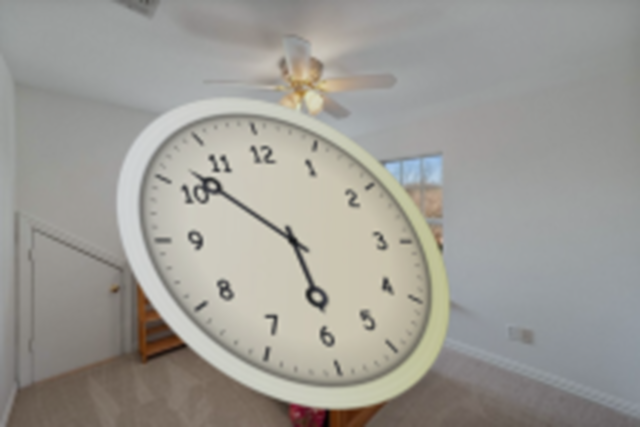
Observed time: 5:52
